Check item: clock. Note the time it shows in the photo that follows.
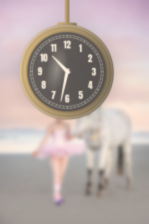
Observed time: 10:32
